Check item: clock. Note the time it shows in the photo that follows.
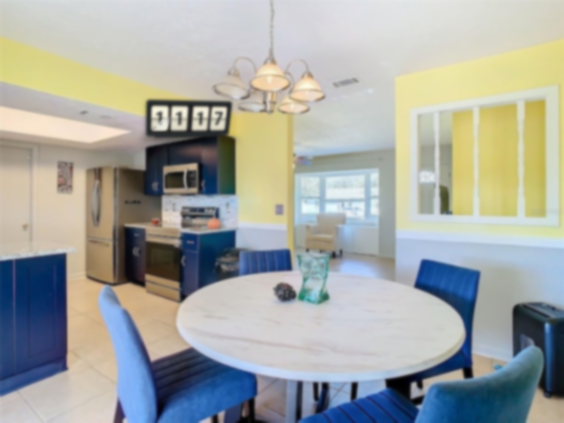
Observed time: 11:17
